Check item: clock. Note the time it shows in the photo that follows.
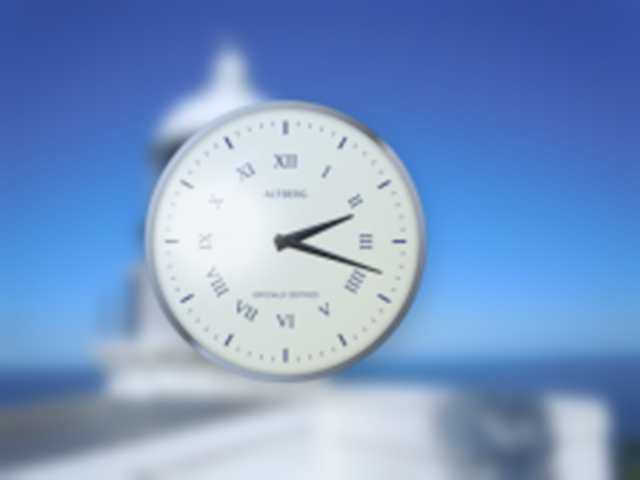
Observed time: 2:18
